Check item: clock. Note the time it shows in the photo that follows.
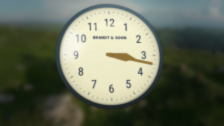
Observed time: 3:17
